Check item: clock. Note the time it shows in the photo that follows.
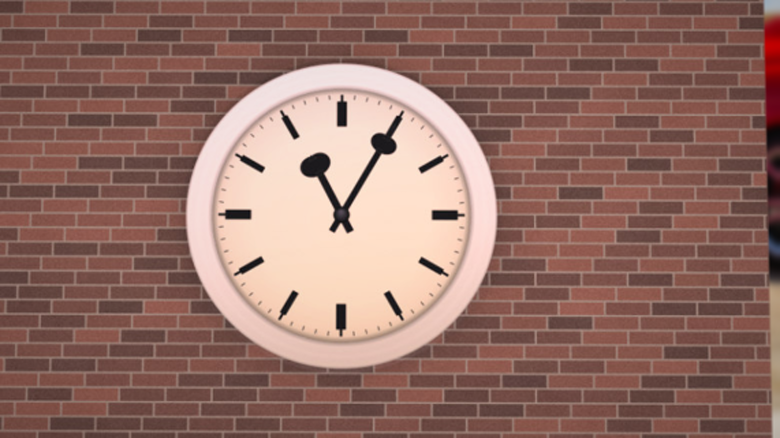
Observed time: 11:05
